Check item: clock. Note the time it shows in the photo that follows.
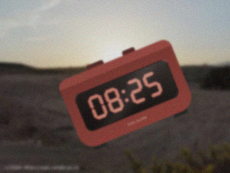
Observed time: 8:25
